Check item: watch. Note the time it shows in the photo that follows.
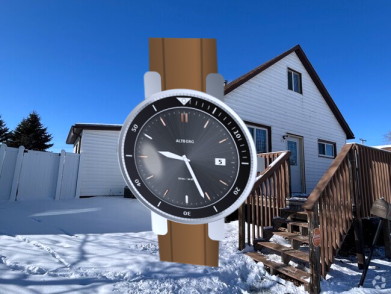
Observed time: 9:26
